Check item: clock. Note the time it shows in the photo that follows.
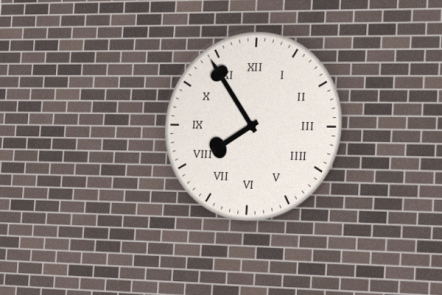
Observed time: 7:54
